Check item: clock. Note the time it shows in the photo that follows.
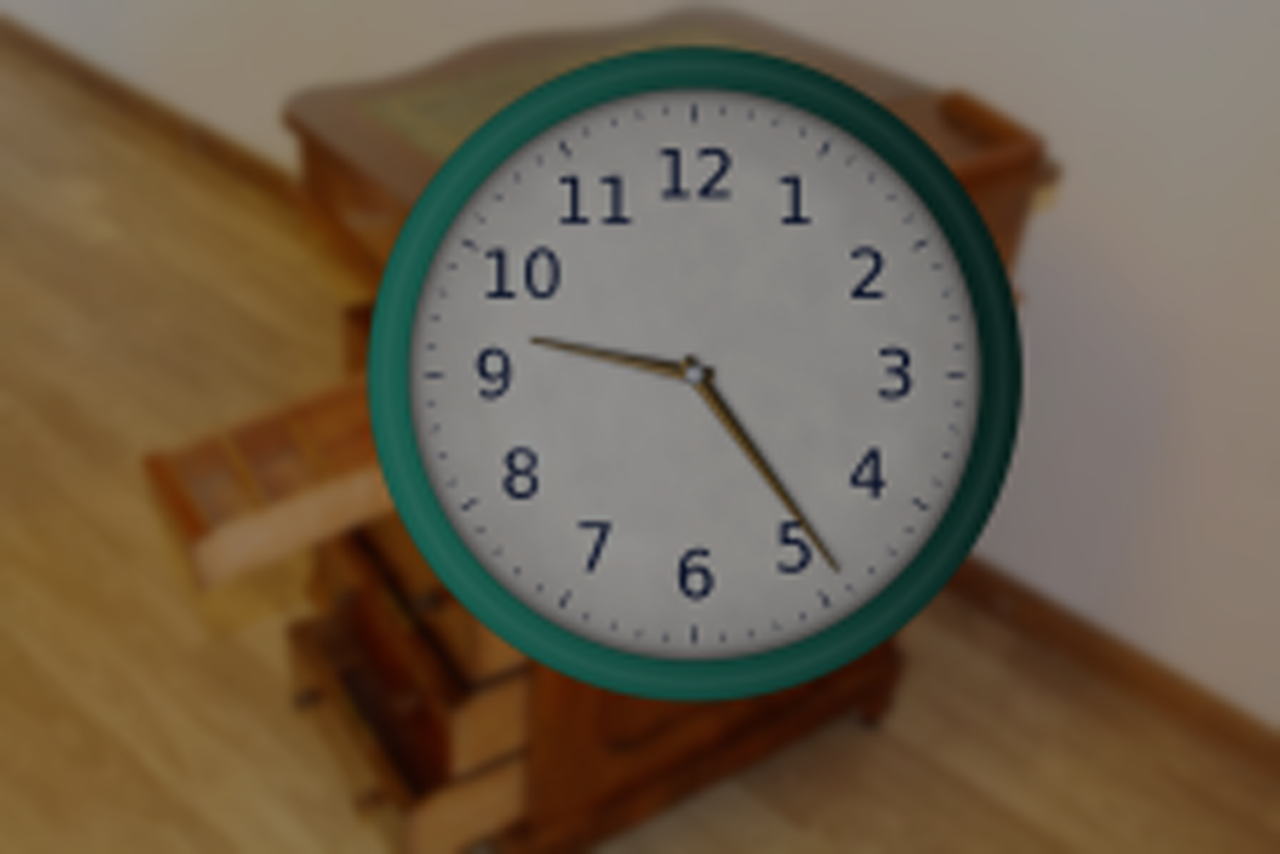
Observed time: 9:24
